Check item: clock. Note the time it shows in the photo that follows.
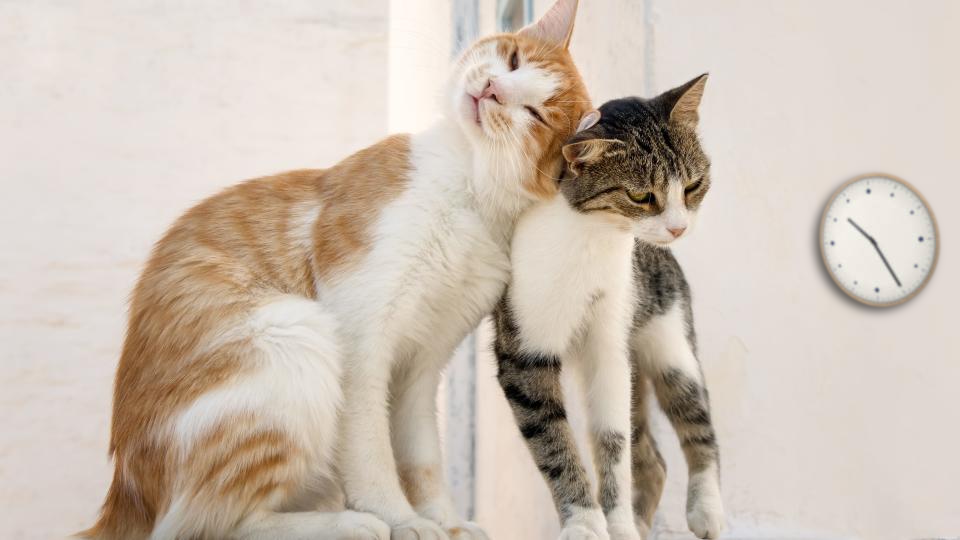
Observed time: 10:25
